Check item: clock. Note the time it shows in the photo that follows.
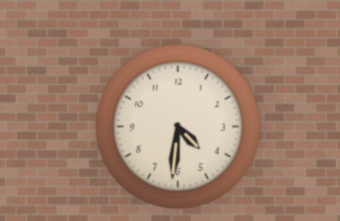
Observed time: 4:31
